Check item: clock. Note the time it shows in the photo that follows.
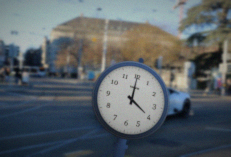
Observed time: 4:00
